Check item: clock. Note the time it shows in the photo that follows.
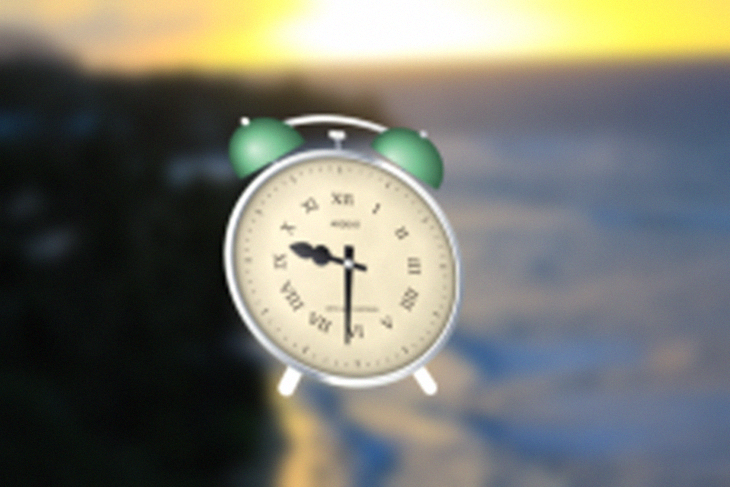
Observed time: 9:31
